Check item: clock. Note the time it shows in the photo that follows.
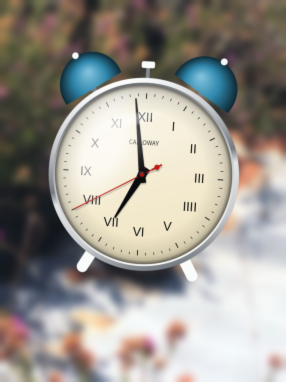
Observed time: 6:58:40
